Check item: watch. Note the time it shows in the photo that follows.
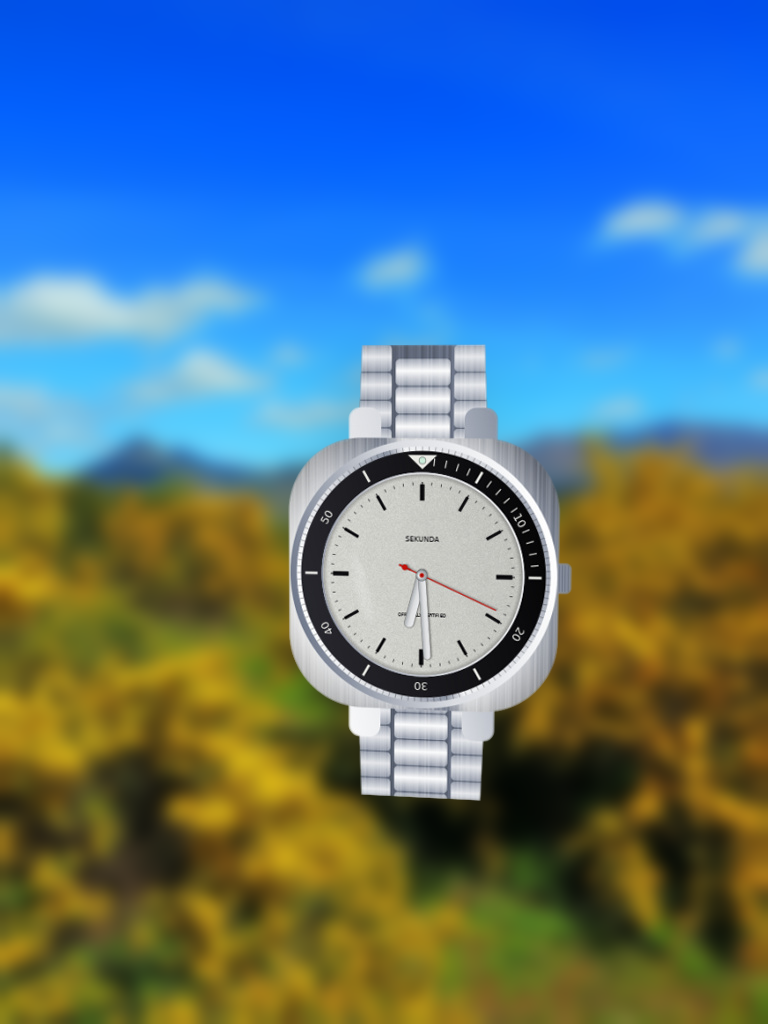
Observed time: 6:29:19
